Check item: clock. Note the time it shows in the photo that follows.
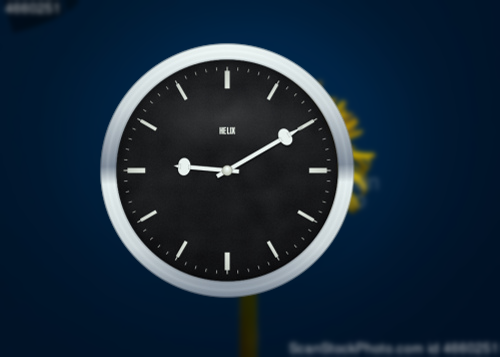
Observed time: 9:10
